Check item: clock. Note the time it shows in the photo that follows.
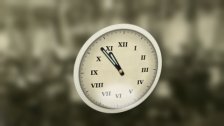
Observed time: 10:53
